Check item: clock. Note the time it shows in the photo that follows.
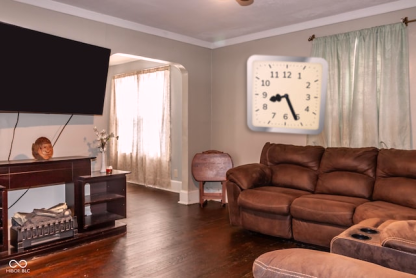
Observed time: 8:26
